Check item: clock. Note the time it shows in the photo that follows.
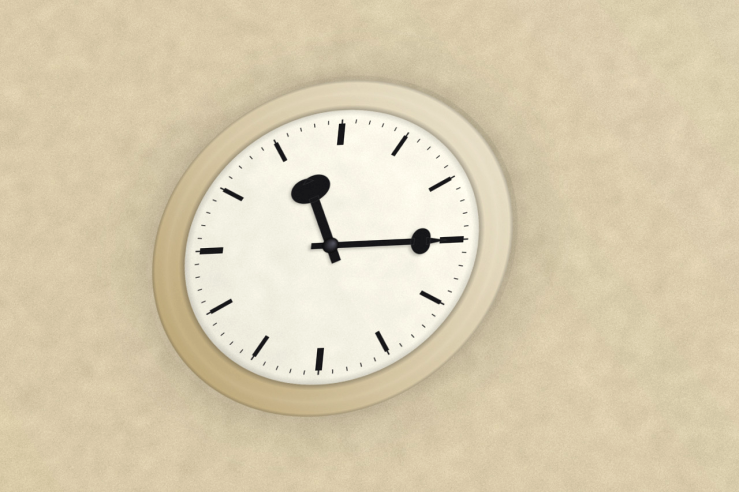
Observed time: 11:15
